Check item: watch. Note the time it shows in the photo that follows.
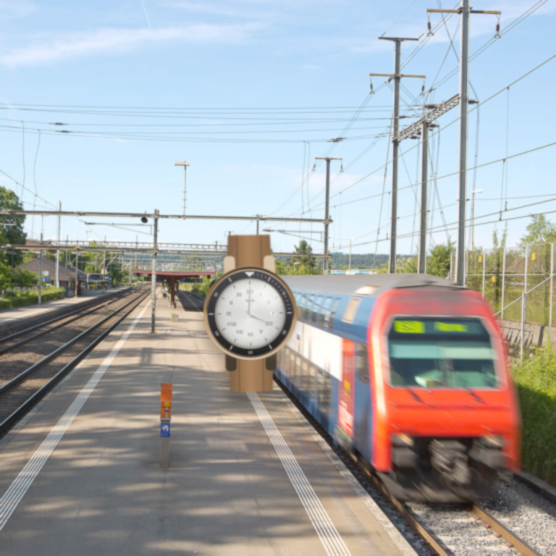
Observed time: 4:00
